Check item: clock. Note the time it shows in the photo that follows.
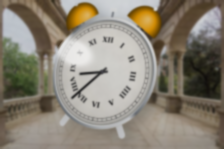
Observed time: 8:37
